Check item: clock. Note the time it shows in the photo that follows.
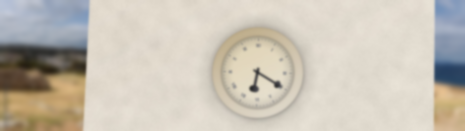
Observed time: 6:20
